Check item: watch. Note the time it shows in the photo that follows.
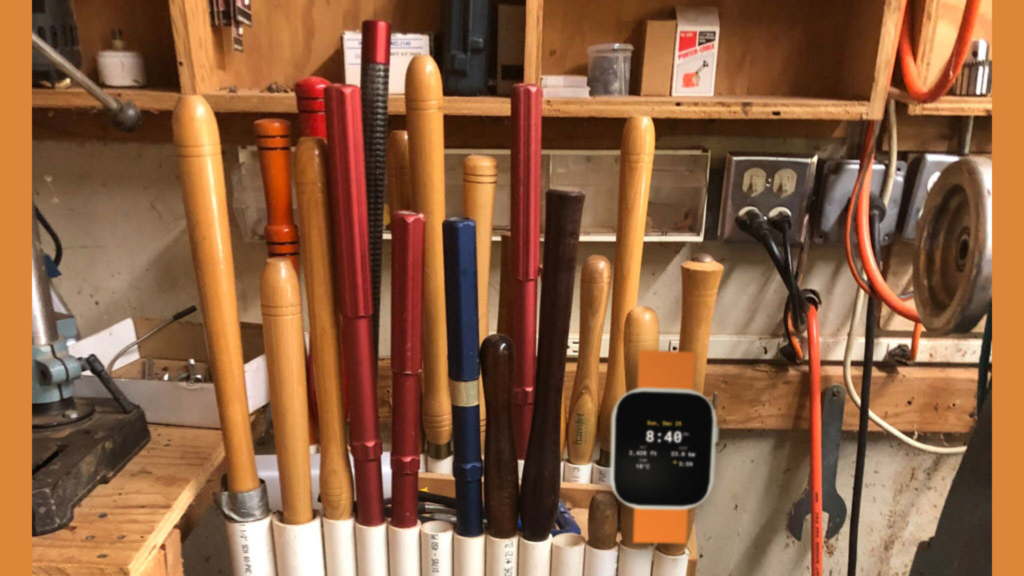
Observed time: 8:40
